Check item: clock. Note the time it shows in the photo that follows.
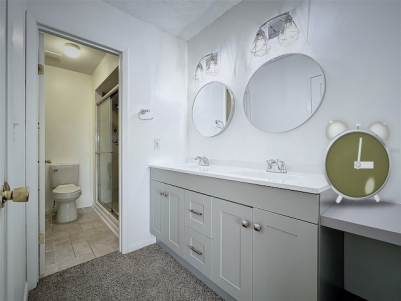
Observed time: 3:01
